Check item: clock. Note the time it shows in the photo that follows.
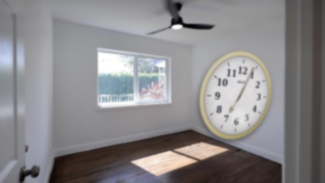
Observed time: 7:04
